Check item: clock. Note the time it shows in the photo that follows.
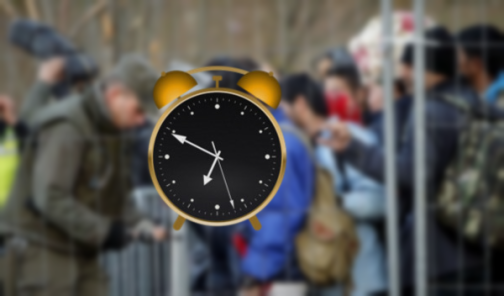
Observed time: 6:49:27
